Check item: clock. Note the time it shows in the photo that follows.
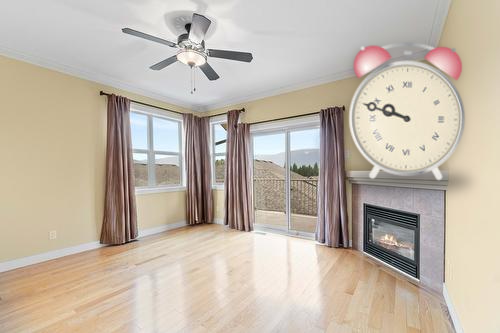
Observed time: 9:48
